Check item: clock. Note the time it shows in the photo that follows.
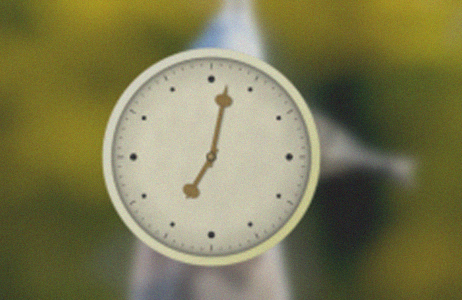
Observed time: 7:02
